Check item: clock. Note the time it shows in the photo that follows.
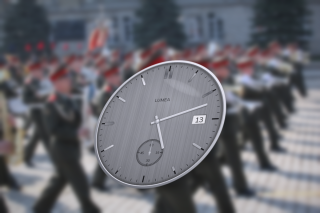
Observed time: 5:12
